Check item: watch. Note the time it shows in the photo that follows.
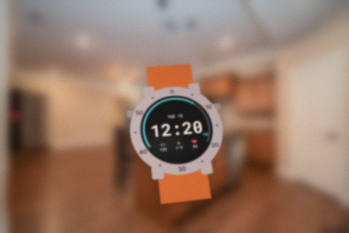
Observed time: 12:20
